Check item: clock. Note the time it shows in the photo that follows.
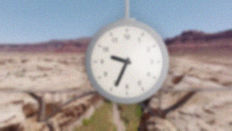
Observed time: 9:34
